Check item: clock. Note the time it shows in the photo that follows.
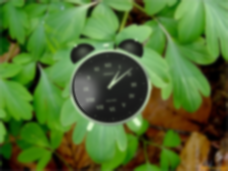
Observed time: 1:09
